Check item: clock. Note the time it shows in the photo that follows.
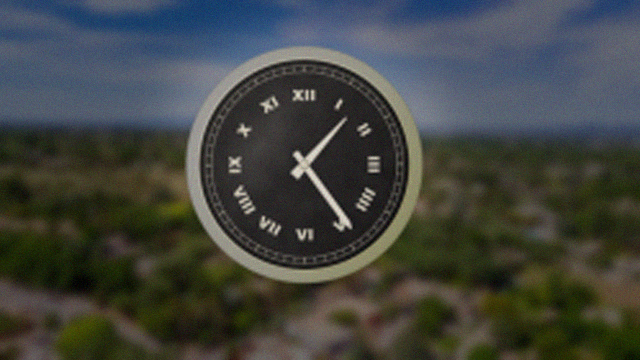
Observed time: 1:24
